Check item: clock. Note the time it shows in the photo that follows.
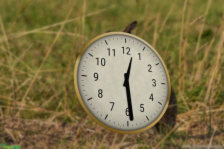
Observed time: 12:29
